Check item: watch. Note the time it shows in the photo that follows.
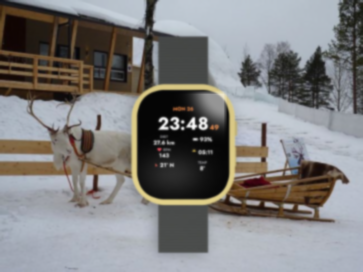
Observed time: 23:48
